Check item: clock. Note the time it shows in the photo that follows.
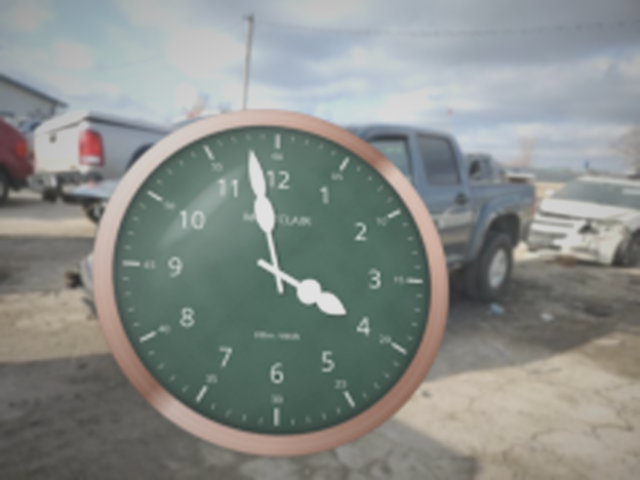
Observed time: 3:58
